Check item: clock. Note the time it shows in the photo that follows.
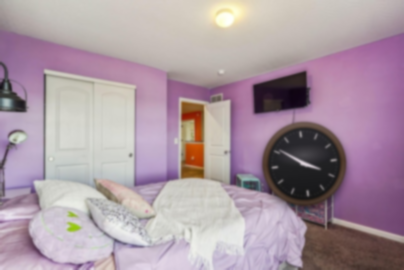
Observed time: 3:51
